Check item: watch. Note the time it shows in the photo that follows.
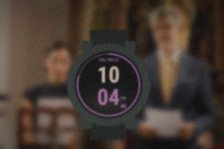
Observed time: 10:04
